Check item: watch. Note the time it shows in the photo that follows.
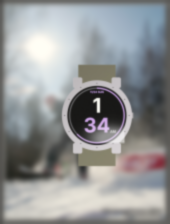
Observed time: 1:34
